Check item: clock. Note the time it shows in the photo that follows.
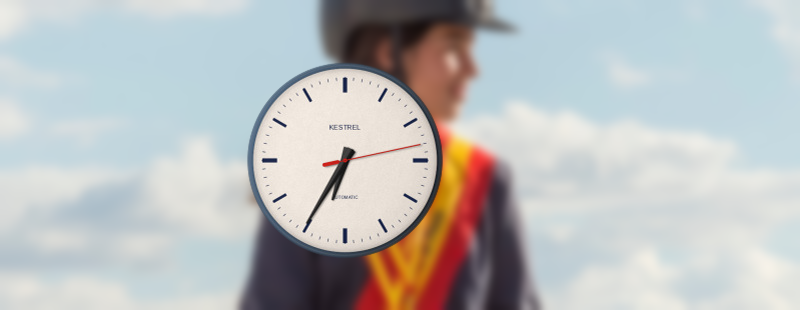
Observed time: 6:35:13
